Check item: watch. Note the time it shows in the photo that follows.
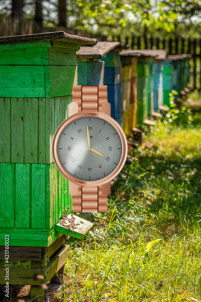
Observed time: 3:59
